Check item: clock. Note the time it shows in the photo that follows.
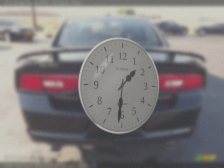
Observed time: 1:31
